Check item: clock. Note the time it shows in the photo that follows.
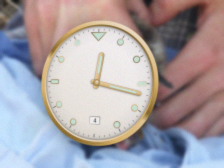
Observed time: 12:17
